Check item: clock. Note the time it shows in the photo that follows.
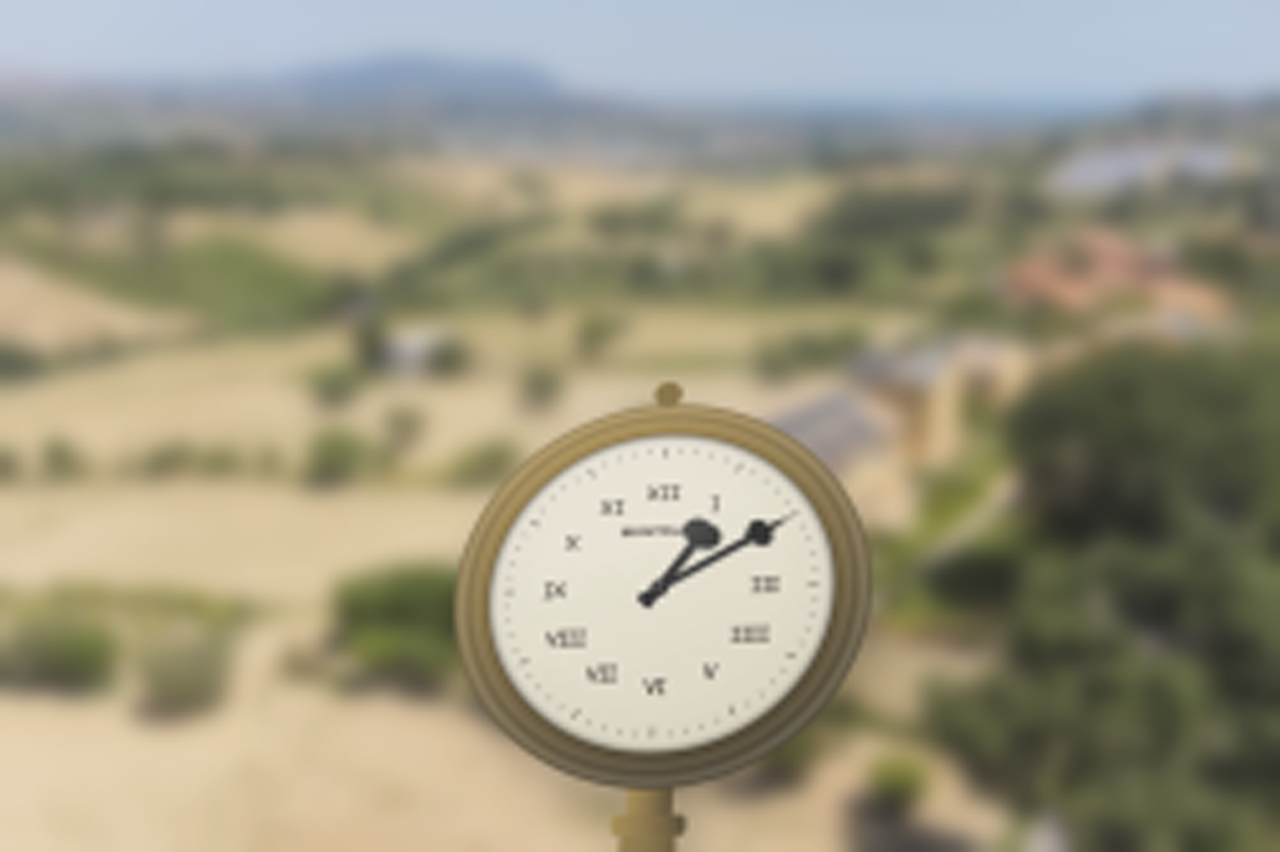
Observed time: 1:10
